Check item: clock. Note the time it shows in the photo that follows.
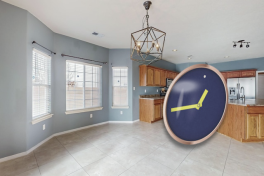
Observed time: 12:43
